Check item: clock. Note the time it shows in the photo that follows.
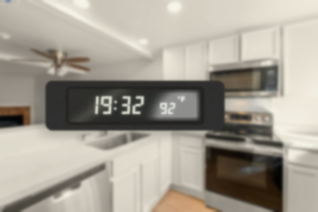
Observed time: 19:32
